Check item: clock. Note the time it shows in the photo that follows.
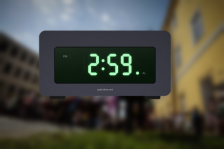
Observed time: 2:59
